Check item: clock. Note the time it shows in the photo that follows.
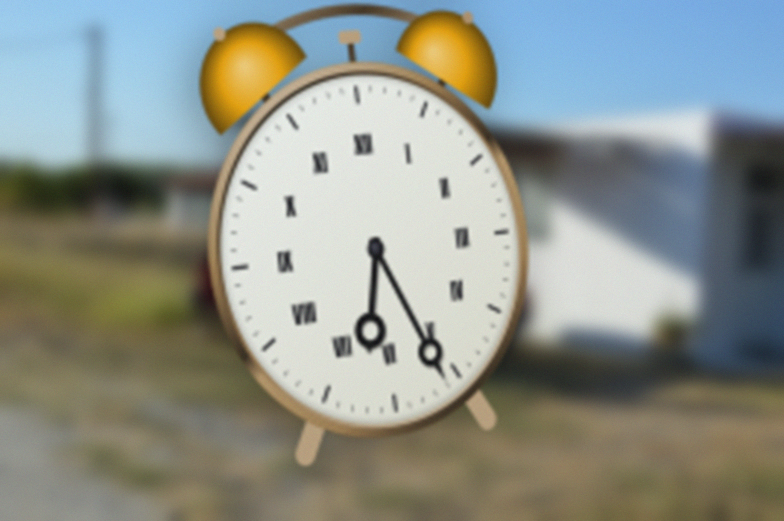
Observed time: 6:26
